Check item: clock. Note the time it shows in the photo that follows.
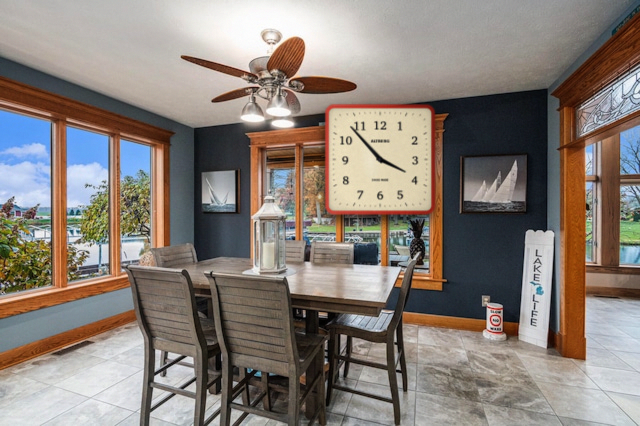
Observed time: 3:53
